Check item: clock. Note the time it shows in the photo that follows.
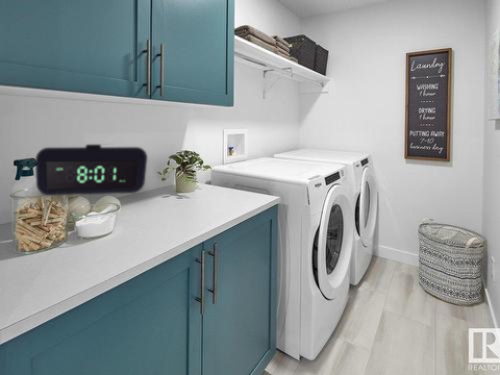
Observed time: 8:01
